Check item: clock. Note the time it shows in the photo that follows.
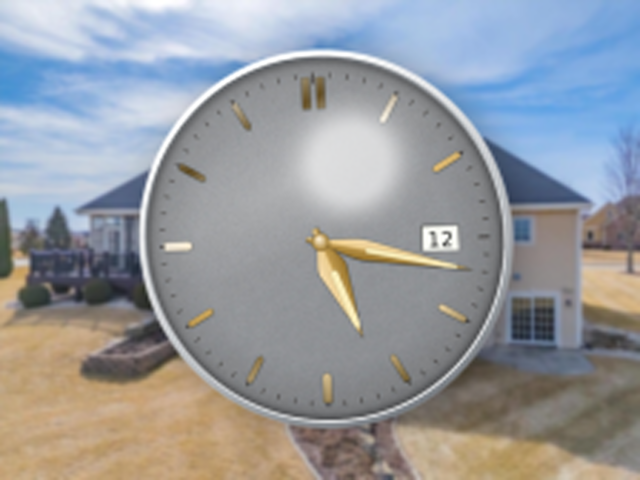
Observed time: 5:17
